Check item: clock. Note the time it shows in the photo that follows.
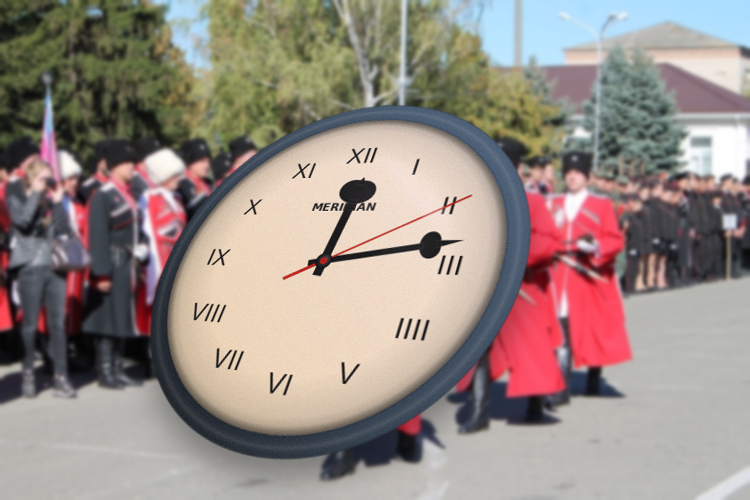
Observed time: 12:13:10
